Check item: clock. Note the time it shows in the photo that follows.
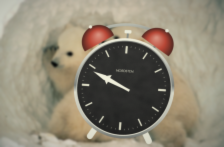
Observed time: 9:49
